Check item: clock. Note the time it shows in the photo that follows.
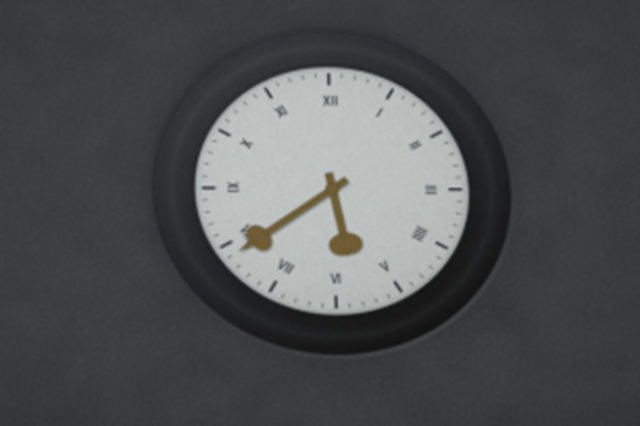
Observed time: 5:39
